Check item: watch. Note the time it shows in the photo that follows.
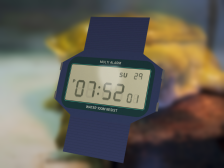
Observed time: 7:52:01
